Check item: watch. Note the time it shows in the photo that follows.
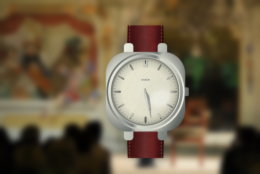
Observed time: 5:28
